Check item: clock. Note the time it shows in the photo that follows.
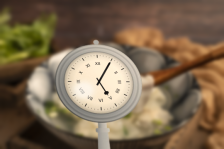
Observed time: 5:05
